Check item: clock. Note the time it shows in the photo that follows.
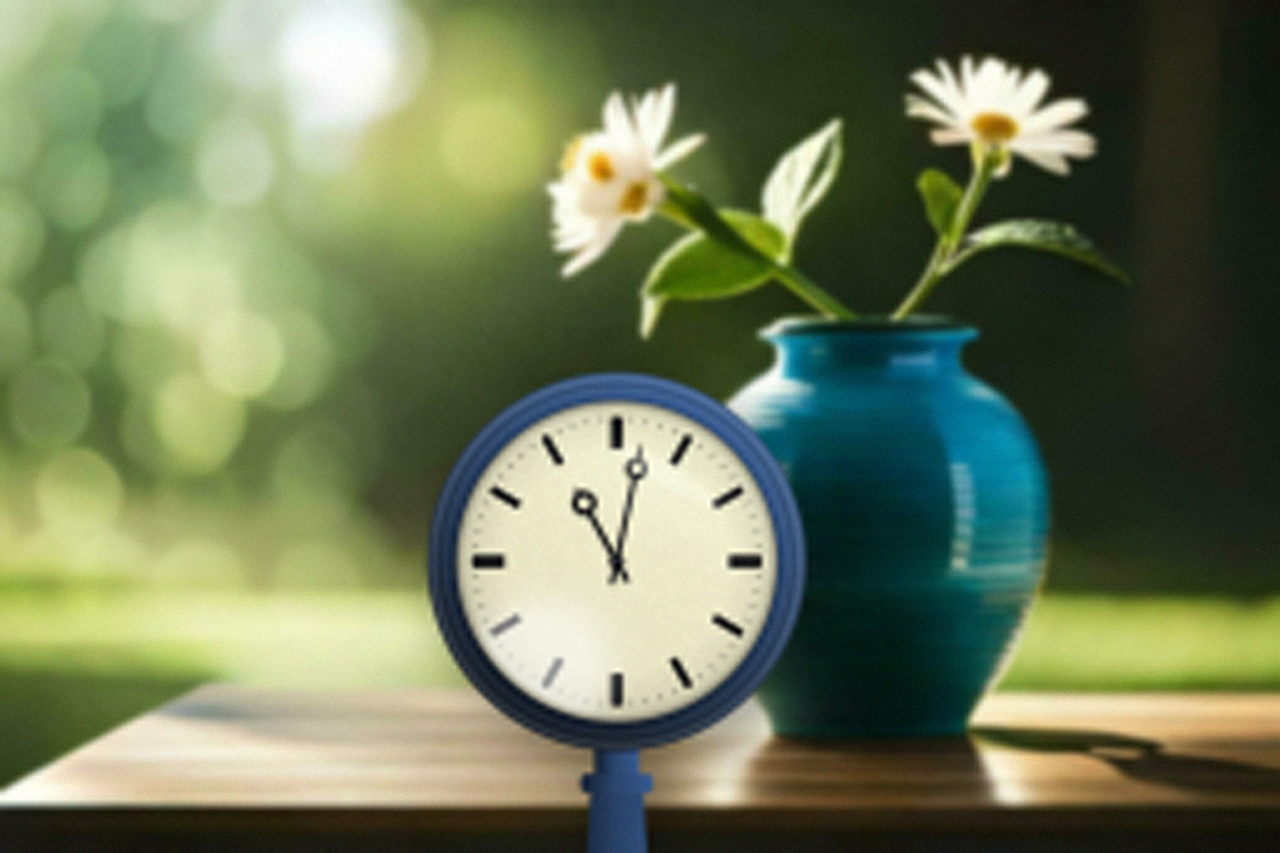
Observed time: 11:02
